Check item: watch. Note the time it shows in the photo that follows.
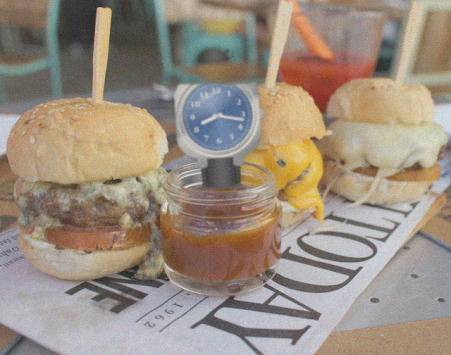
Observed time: 8:17
